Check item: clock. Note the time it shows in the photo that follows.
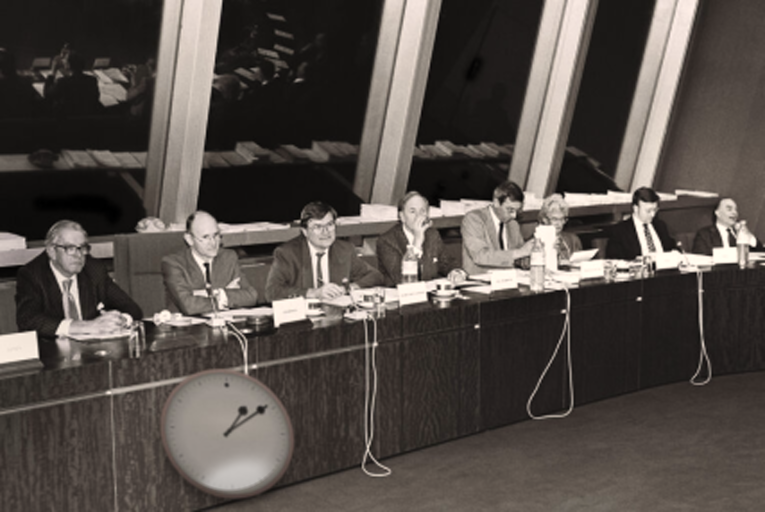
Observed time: 1:09
